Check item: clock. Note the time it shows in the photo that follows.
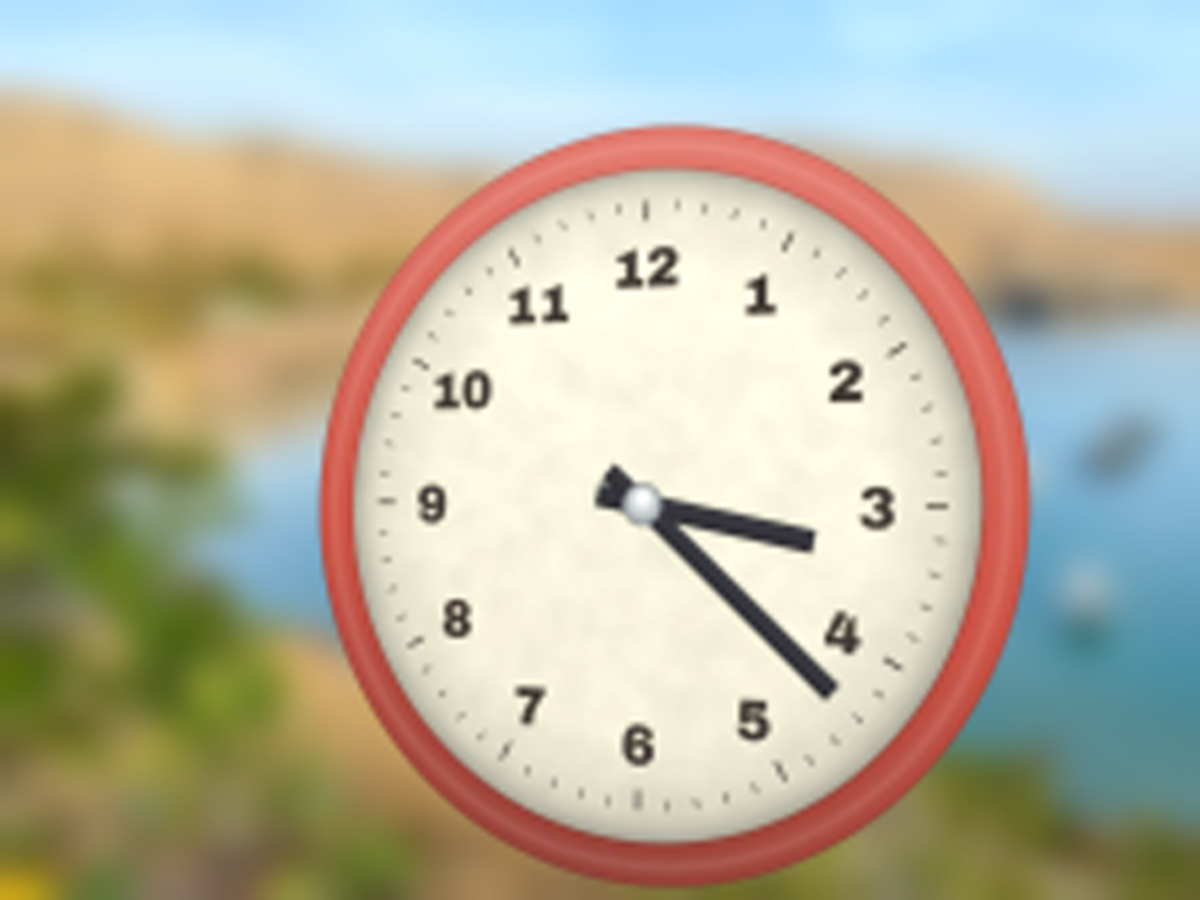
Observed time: 3:22
